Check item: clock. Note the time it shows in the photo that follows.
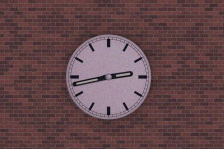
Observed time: 2:43
